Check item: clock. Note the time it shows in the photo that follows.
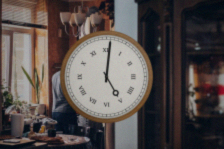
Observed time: 5:01
